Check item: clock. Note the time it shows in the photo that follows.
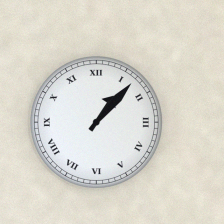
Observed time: 1:07
